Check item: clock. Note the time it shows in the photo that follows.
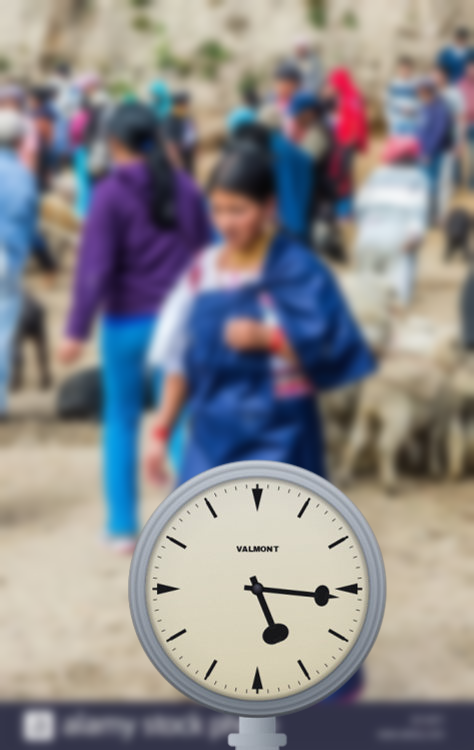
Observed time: 5:16
